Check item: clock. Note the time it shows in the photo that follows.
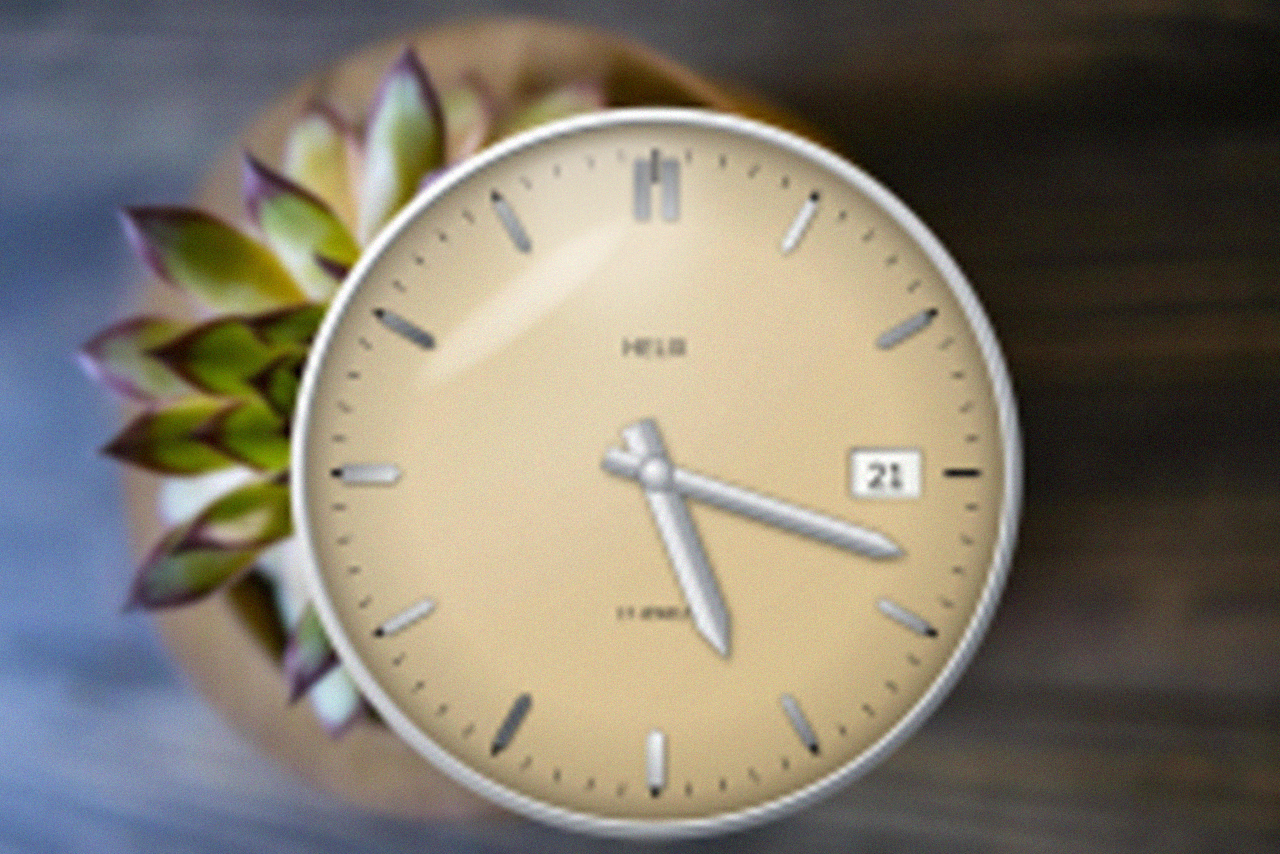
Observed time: 5:18
